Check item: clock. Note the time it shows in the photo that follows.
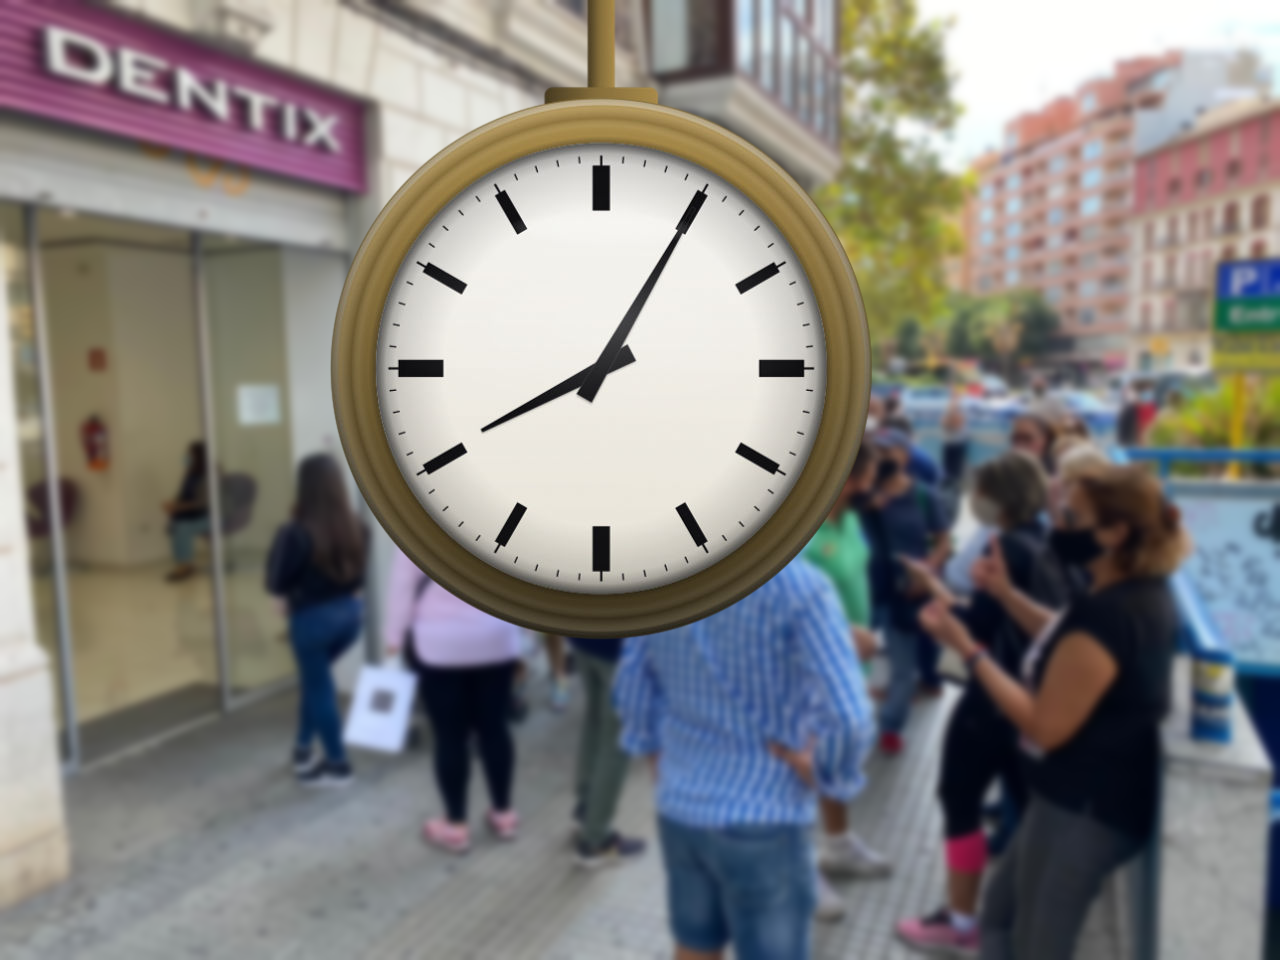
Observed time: 8:05
